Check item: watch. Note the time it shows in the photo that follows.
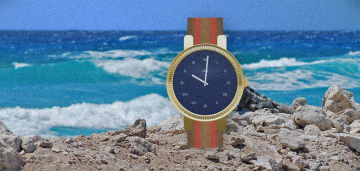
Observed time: 10:01
